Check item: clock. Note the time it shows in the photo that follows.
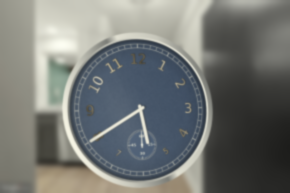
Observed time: 5:40
